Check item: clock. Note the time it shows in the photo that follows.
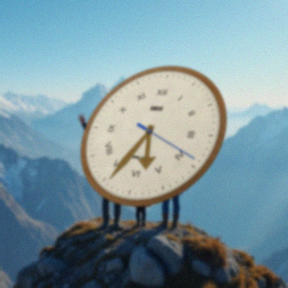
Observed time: 5:34:19
